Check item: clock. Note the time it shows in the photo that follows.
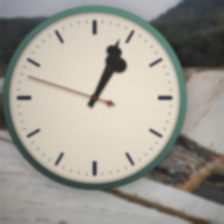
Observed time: 1:03:48
